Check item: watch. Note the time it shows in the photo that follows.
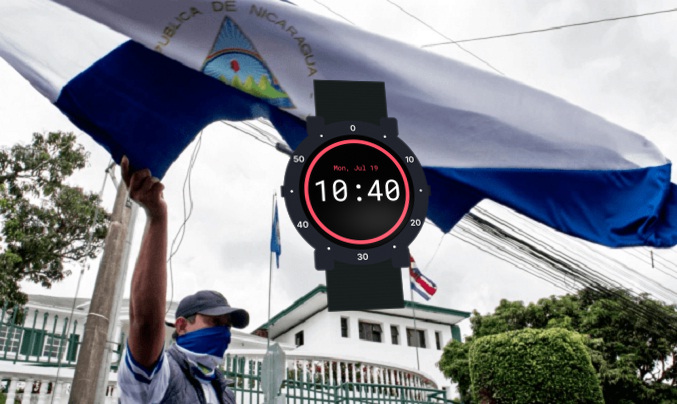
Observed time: 10:40
